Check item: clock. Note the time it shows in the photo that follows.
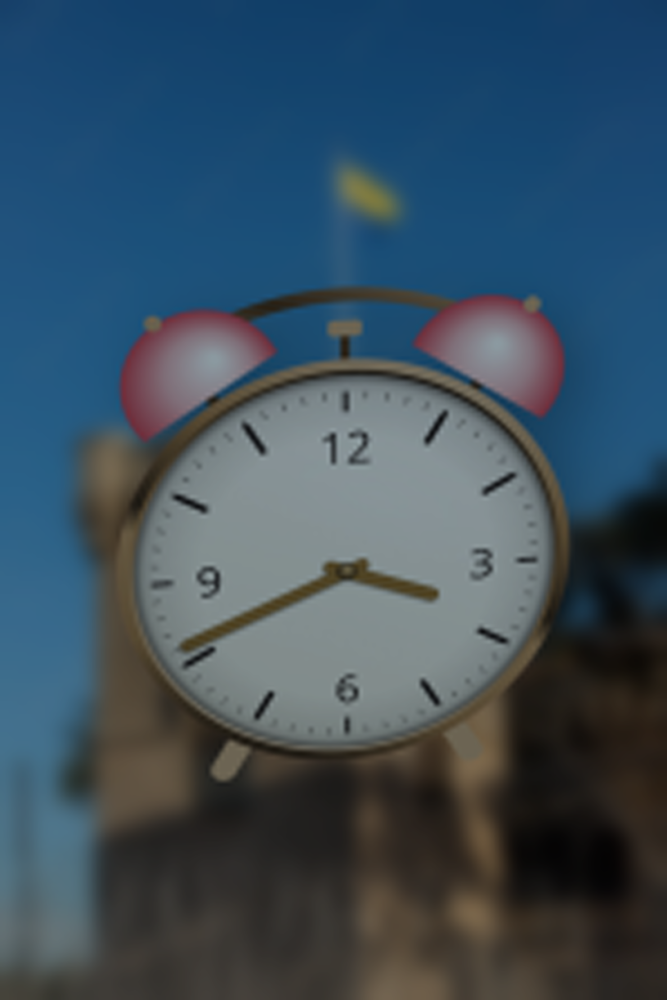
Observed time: 3:41
